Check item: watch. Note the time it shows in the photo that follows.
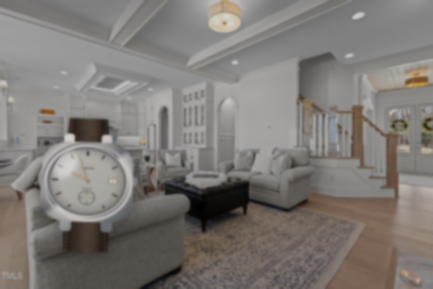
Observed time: 9:57
